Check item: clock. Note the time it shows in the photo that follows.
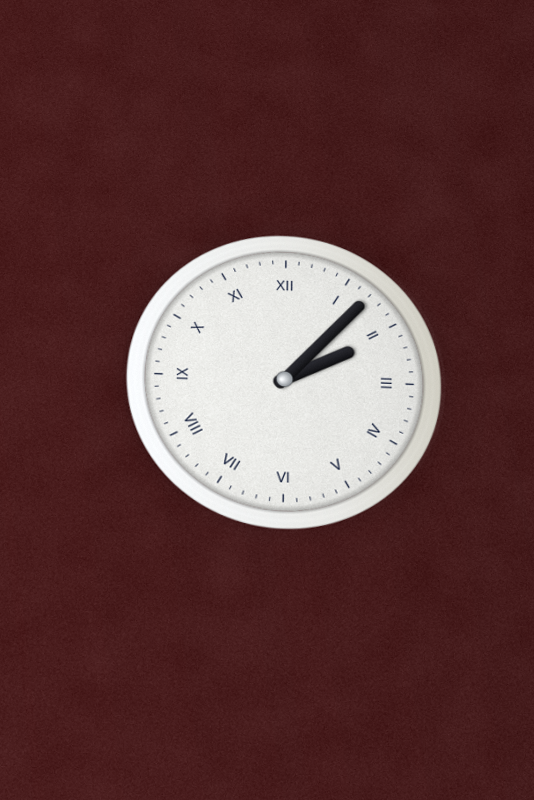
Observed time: 2:07
